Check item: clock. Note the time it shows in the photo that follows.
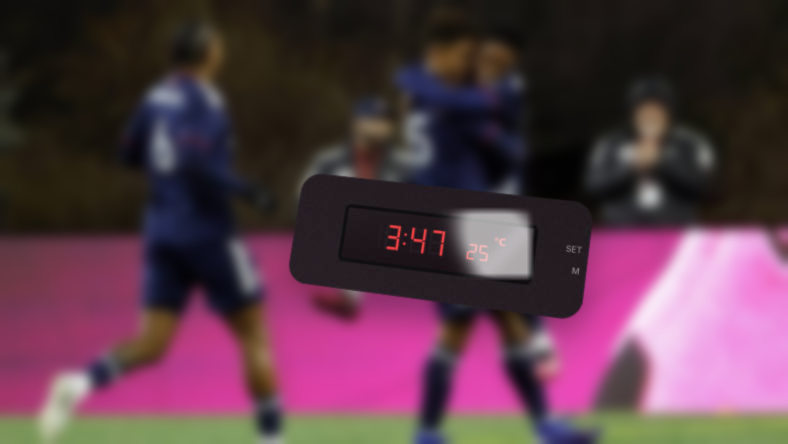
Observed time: 3:47
